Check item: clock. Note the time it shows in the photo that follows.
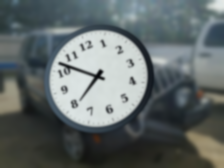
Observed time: 7:52
